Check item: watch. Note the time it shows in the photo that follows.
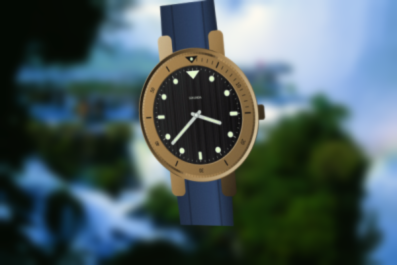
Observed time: 3:38
